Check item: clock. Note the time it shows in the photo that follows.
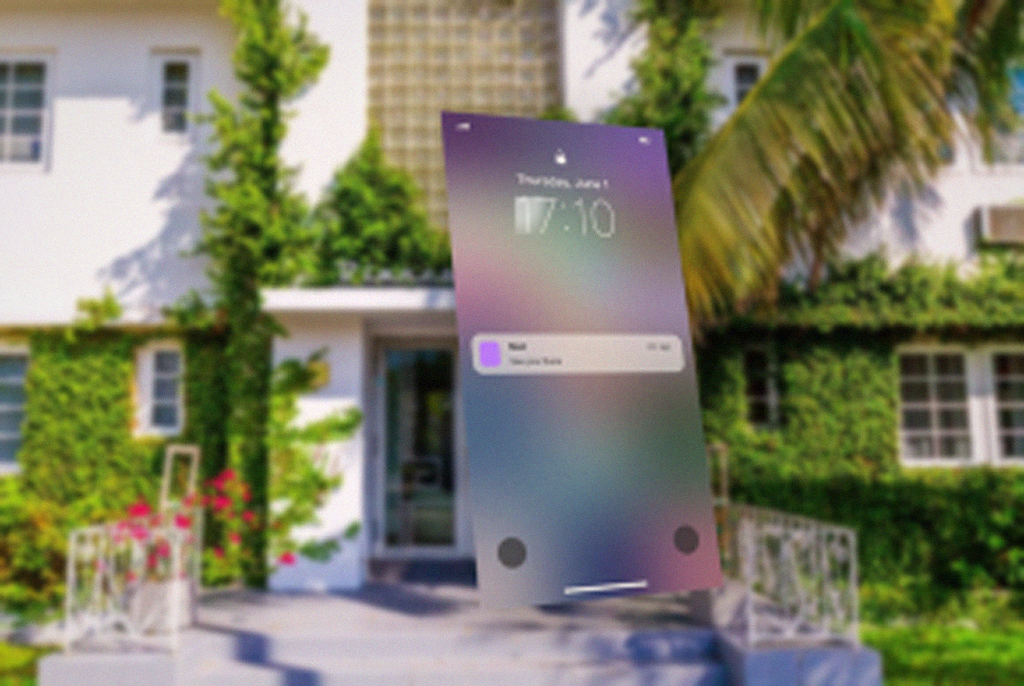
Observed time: 17:10
